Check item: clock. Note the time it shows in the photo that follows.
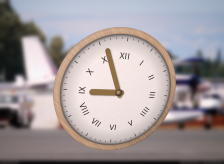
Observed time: 8:56
